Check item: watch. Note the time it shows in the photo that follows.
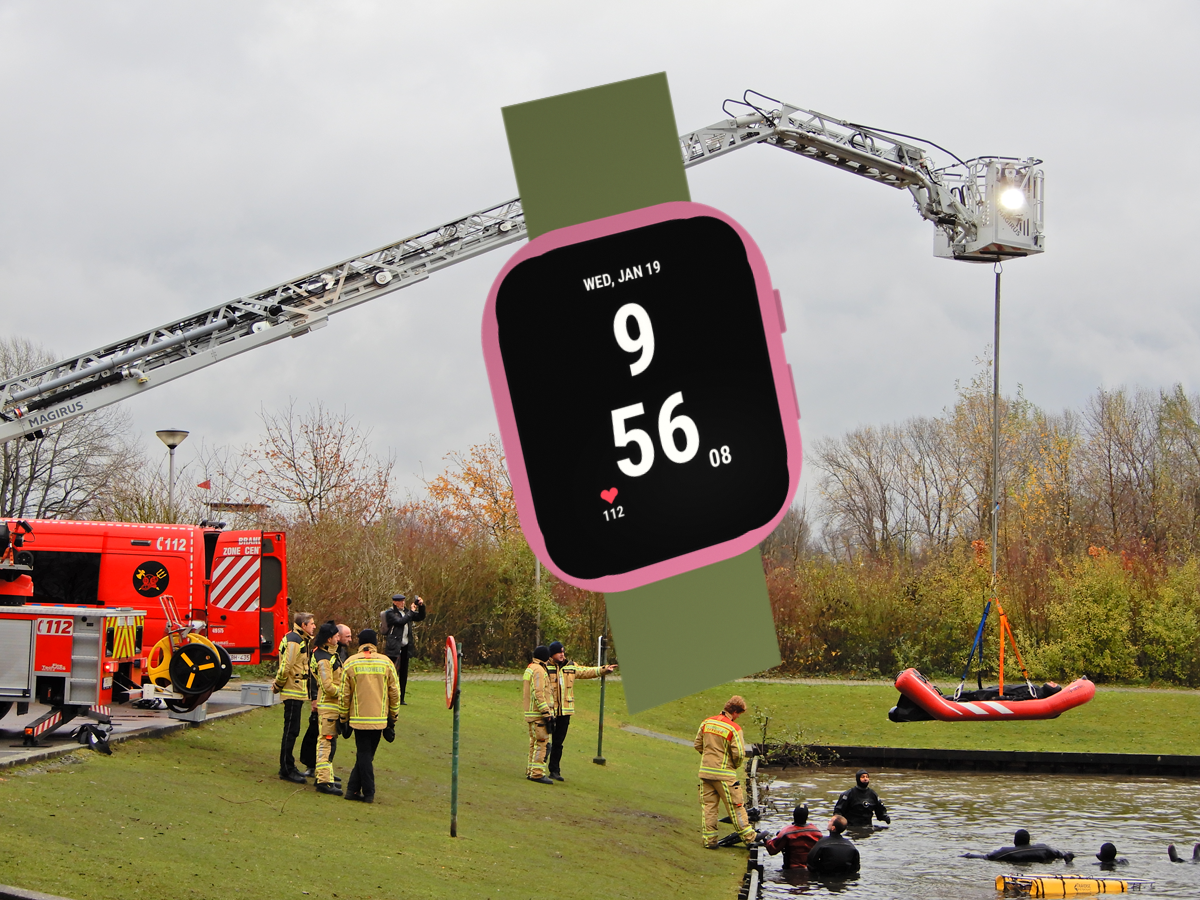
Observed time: 9:56:08
